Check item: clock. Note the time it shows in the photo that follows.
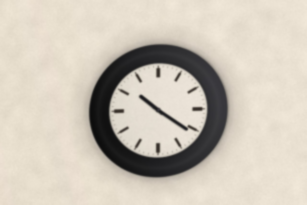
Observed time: 10:21
